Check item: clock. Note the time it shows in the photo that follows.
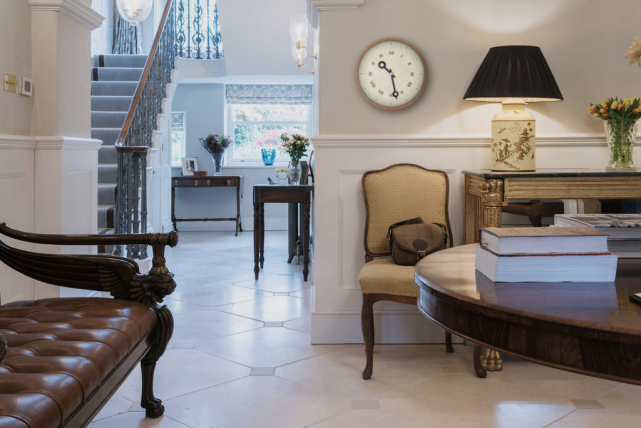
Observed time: 10:28
